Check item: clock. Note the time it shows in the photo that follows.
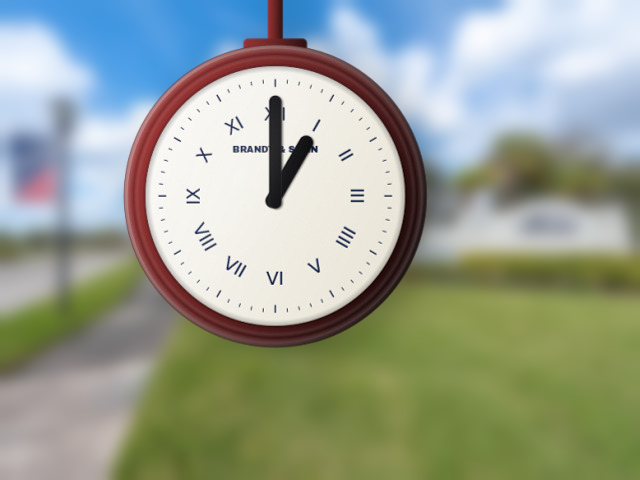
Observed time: 1:00
